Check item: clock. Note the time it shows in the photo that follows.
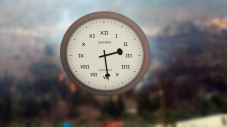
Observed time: 2:29
